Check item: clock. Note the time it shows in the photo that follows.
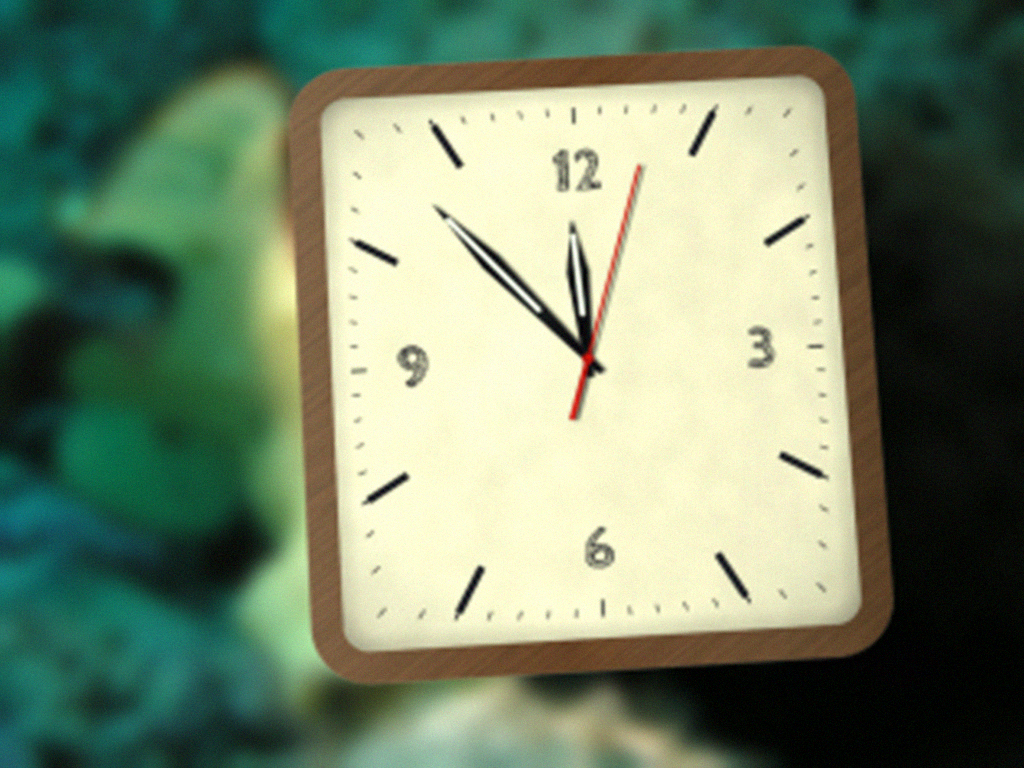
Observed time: 11:53:03
